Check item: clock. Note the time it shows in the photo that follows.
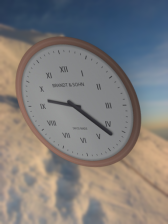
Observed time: 9:22
